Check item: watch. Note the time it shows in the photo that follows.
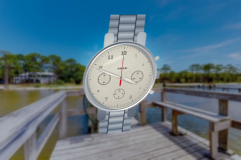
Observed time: 3:49
